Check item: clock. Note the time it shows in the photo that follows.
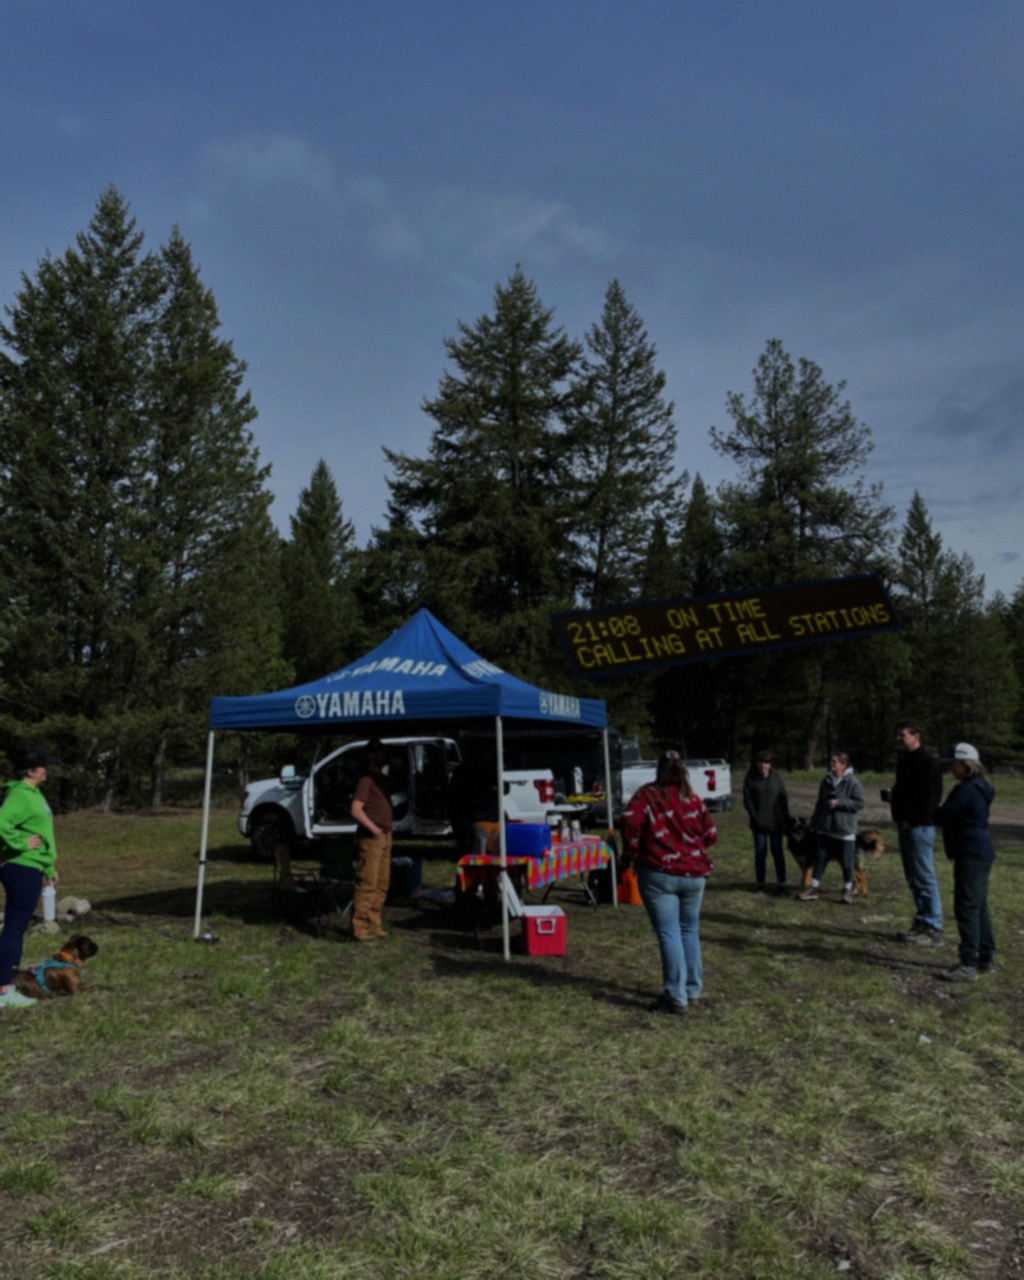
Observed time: 21:08
